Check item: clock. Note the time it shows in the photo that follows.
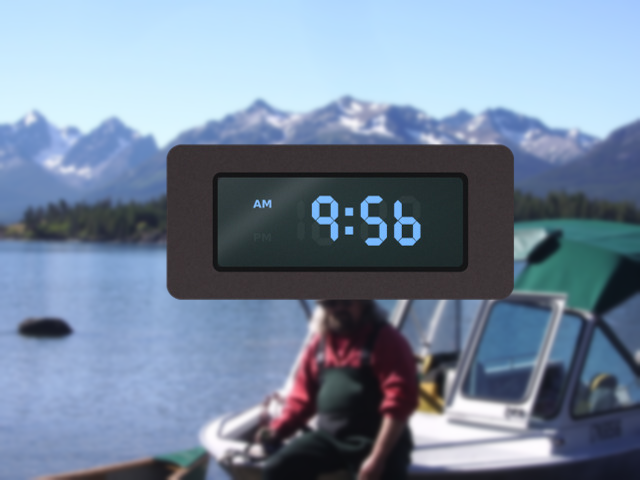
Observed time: 9:56
